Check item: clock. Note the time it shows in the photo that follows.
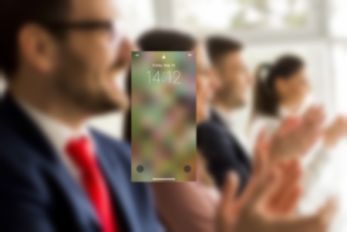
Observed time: 14:12
